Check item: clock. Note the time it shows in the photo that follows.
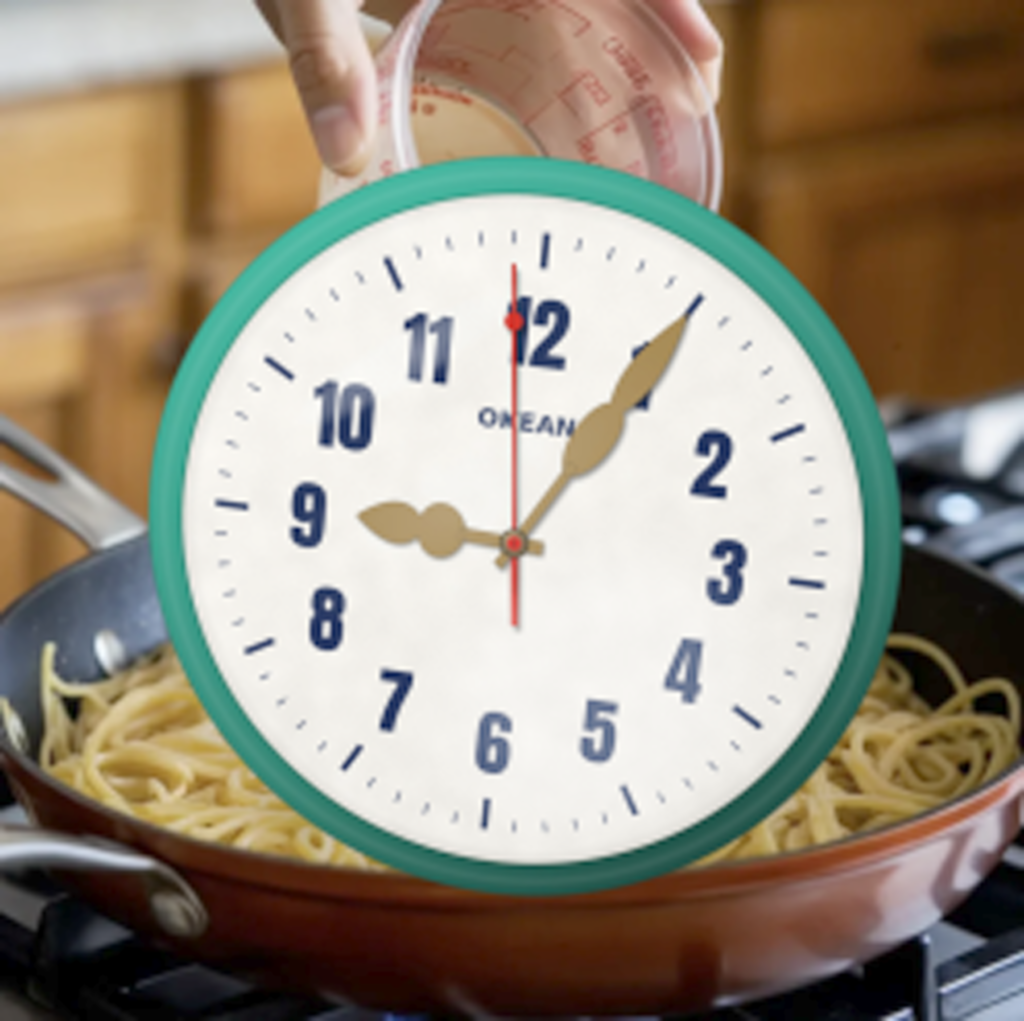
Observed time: 9:04:59
